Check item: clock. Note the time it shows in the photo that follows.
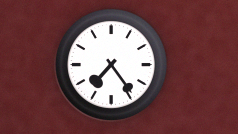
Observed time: 7:24
